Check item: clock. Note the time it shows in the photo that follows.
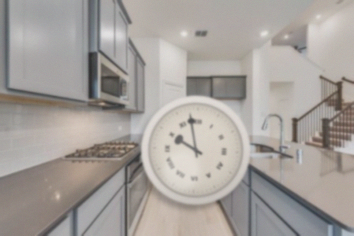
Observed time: 9:58
